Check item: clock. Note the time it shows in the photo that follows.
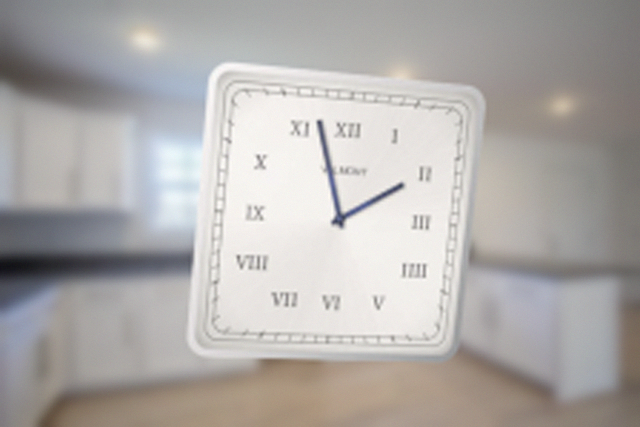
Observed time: 1:57
